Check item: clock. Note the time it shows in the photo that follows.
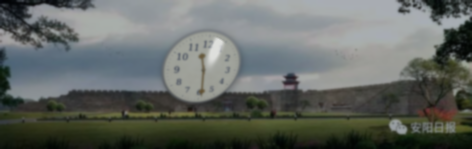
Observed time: 11:29
